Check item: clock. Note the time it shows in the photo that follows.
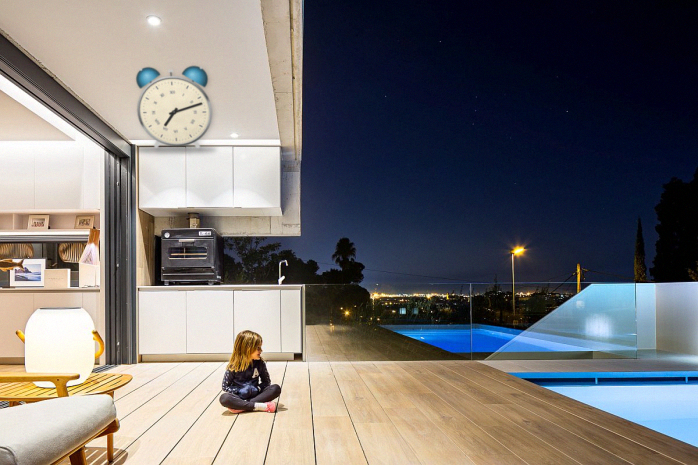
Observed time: 7:12
